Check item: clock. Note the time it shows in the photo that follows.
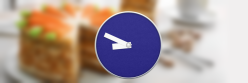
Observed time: 8:49
